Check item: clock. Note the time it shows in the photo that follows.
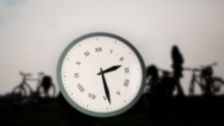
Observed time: 2:29
